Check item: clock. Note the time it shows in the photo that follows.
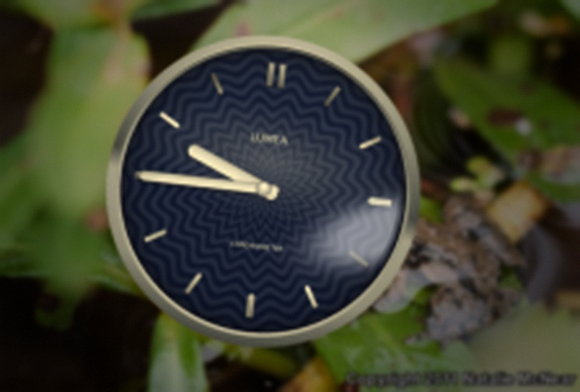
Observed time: 9:45
